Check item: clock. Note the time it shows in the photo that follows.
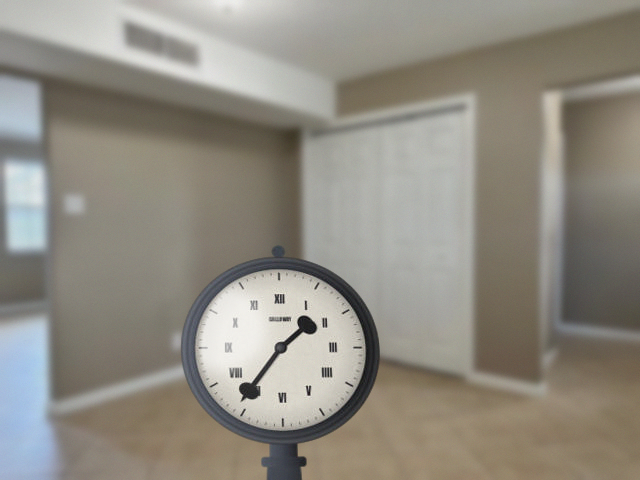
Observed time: 1:36
